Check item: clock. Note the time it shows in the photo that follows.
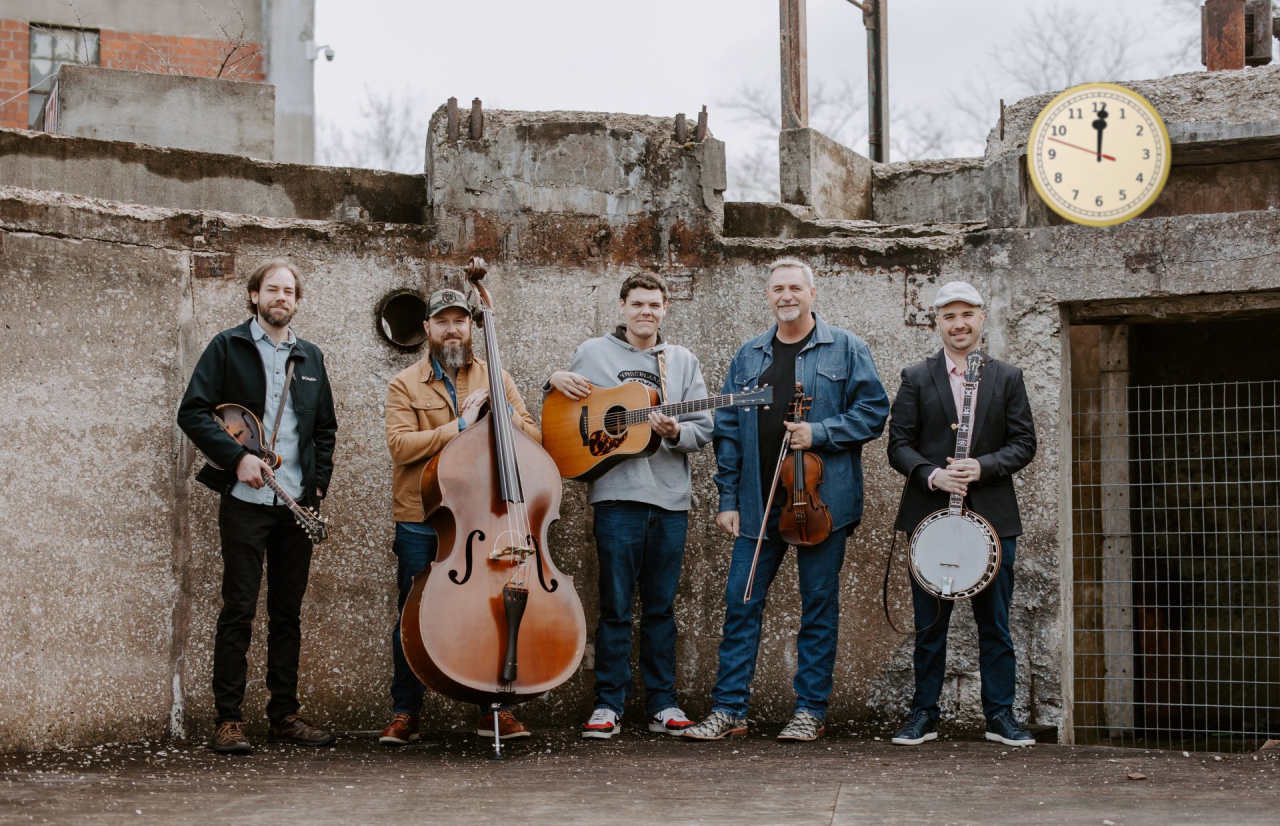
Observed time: 12:00:48
